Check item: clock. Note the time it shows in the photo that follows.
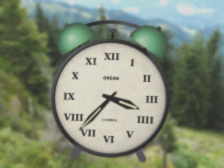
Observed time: 3:37
